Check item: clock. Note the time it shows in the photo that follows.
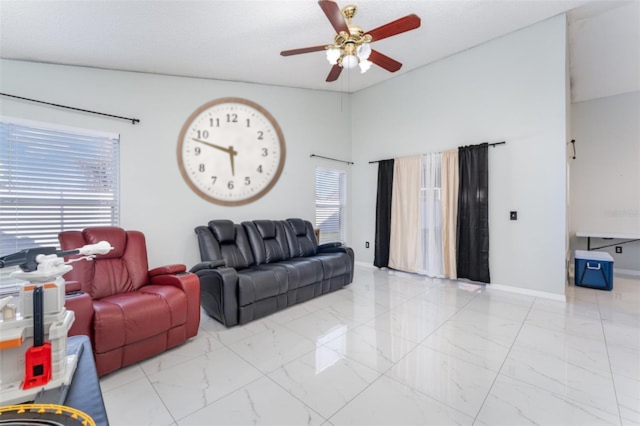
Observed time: 5:48
